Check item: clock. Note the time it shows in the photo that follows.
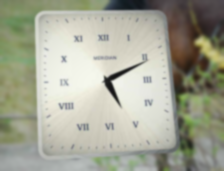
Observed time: 5:11
